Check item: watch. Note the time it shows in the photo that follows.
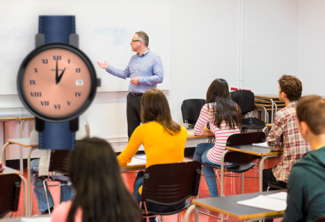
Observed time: 1:00
